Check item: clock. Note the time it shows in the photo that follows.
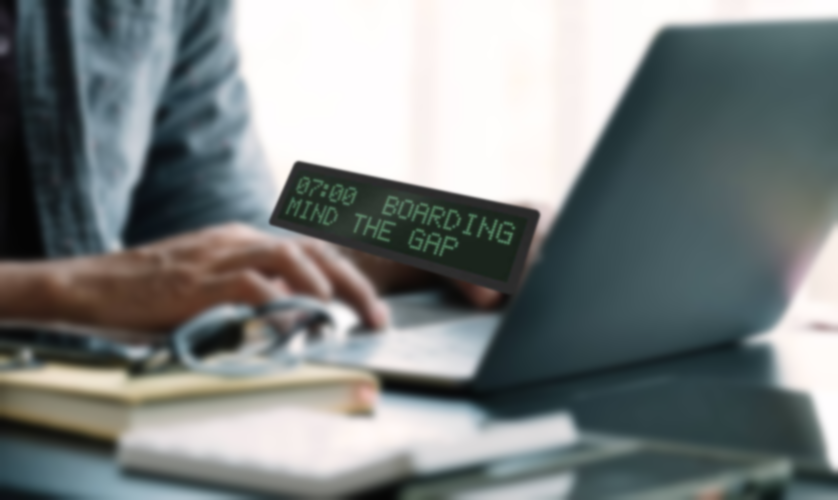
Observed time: 7:00
